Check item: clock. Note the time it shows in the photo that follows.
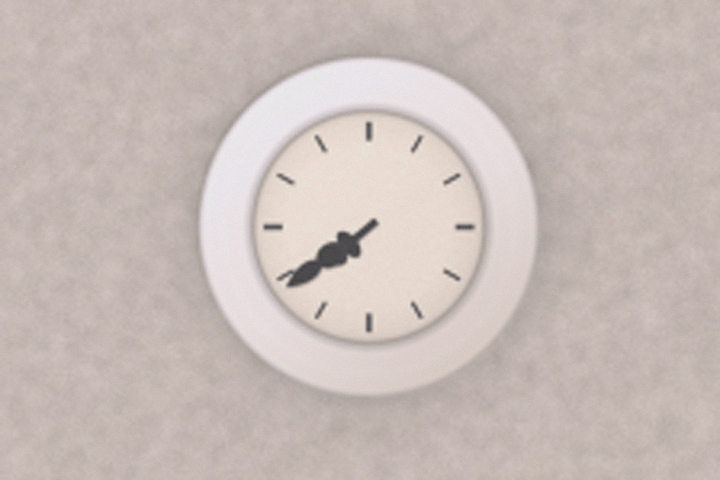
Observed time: 7:39
